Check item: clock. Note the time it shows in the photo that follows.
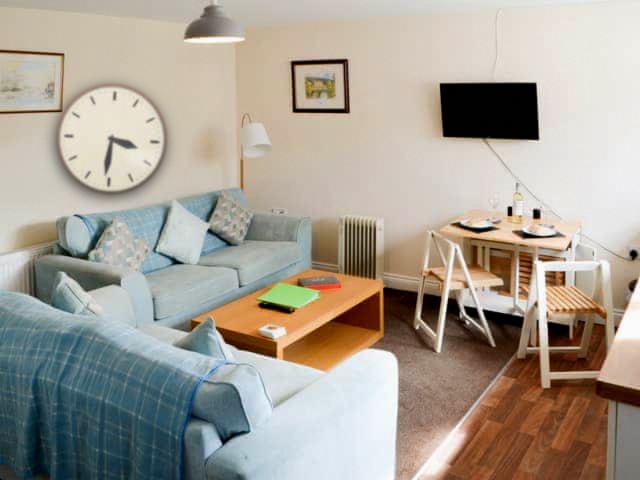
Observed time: 3:31
